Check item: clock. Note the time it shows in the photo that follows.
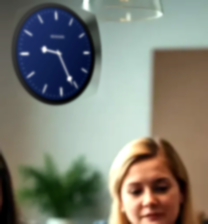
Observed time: 9:26
